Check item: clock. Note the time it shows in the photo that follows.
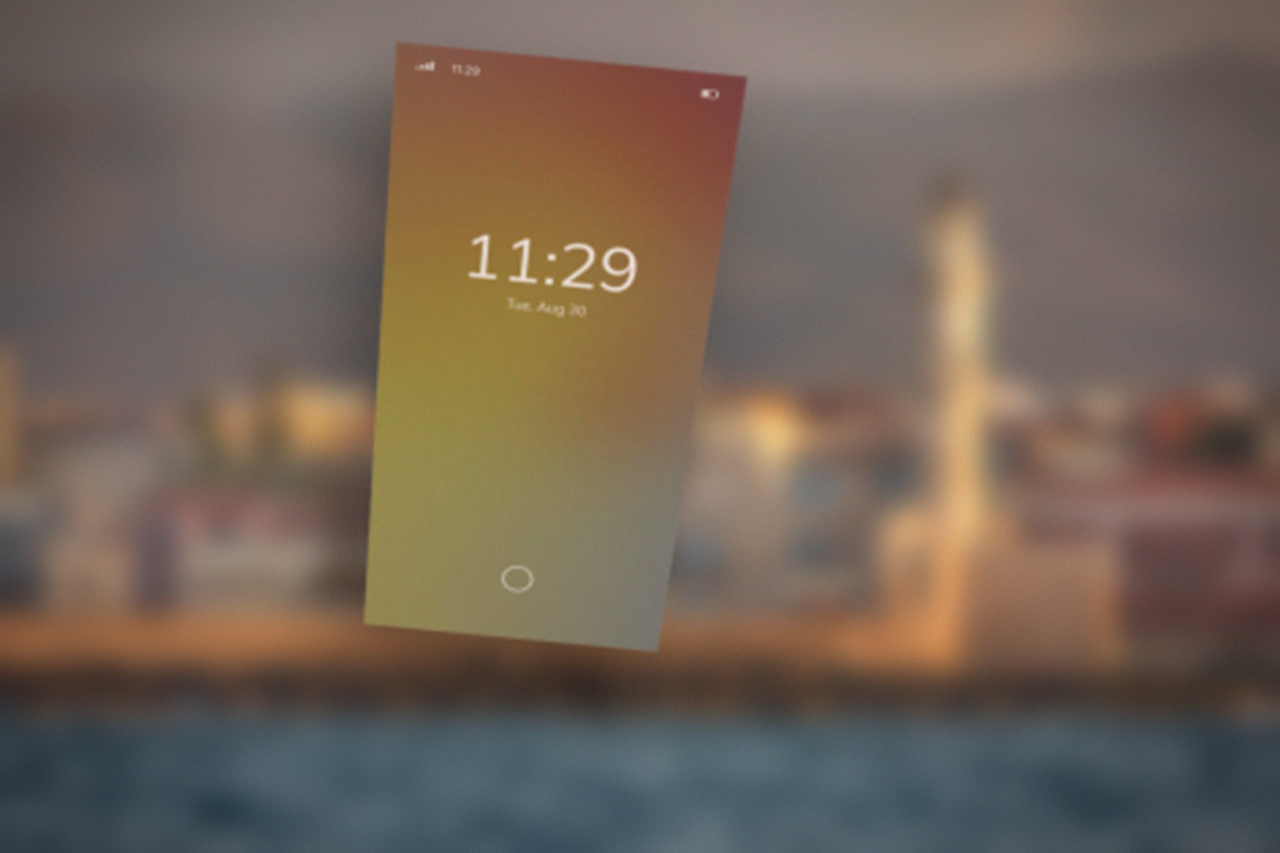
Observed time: 11:29
